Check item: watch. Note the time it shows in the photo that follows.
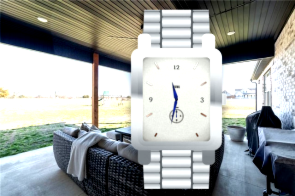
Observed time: 11:32
